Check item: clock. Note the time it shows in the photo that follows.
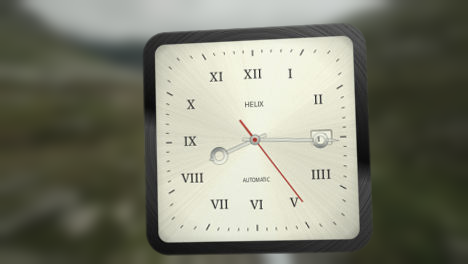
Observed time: 8:15:24
